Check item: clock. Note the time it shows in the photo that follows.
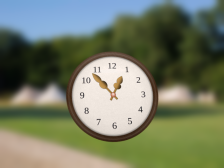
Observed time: 12:53
